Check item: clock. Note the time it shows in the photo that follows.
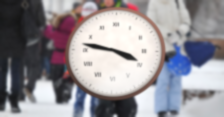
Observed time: 3:47
